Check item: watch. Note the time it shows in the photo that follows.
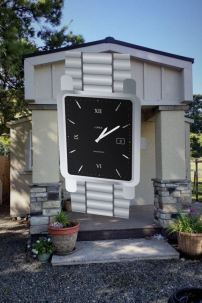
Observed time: 1:09
